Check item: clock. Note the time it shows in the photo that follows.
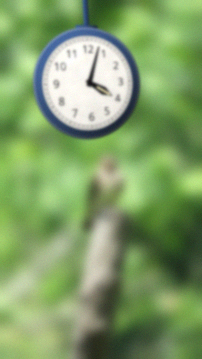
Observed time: 4:03
